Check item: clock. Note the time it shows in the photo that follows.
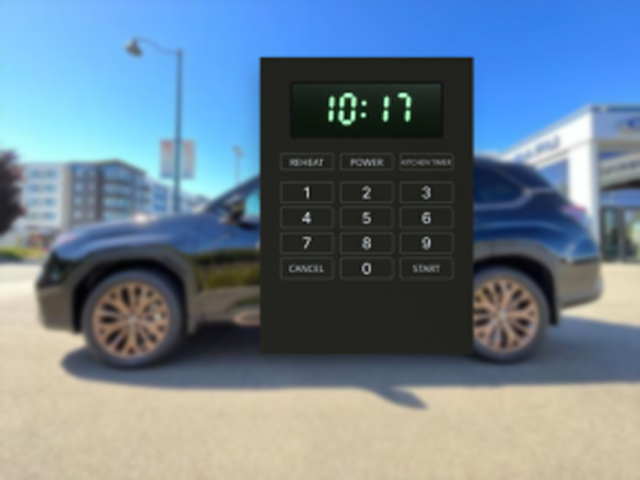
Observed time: 10:17
